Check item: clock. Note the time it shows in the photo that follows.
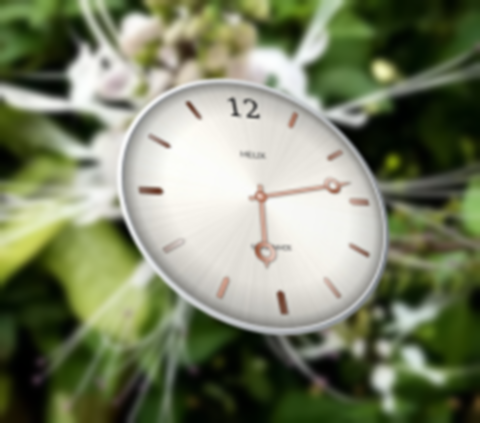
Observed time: 6:13
